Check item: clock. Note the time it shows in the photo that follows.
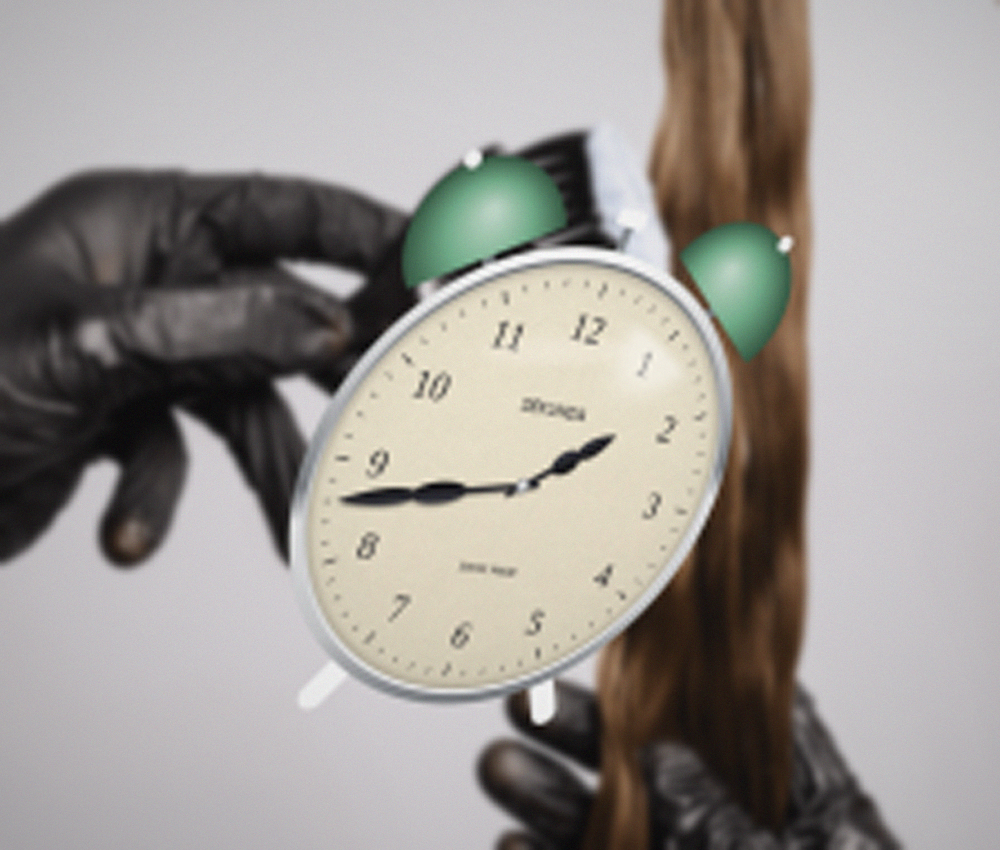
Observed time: 1:43
